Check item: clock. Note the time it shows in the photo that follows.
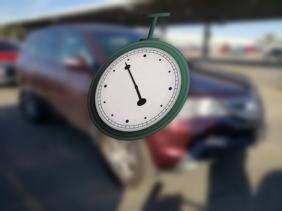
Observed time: 4:54
